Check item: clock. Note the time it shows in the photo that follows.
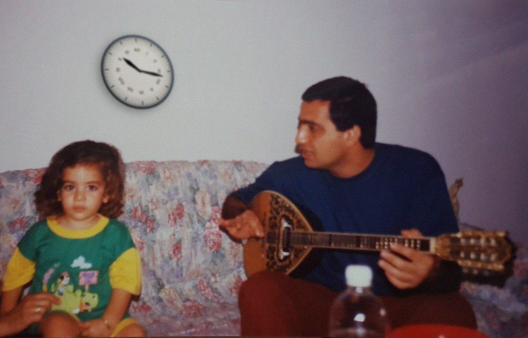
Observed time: 10:17
